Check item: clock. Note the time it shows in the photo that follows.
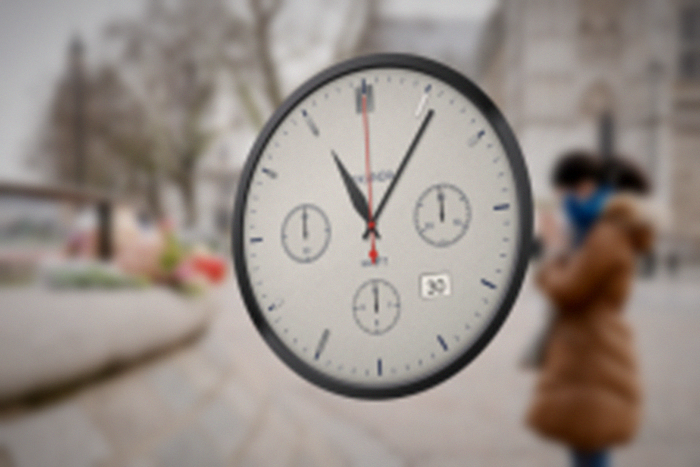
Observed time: 11:06
